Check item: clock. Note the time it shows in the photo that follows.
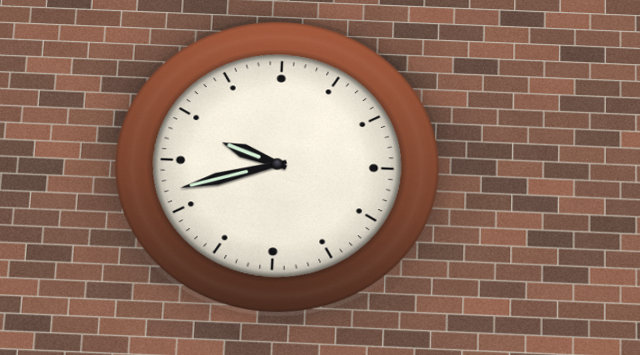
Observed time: 9:42
